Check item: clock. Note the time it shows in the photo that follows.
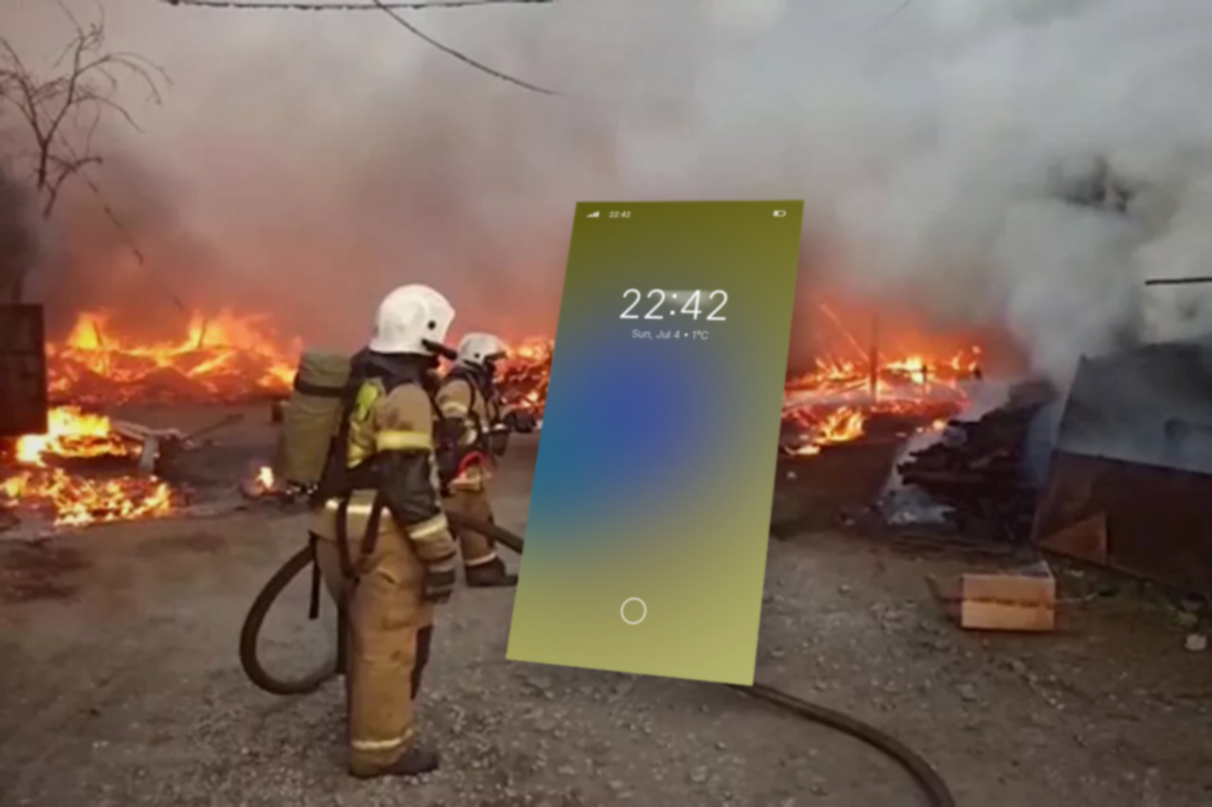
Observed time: 22:42
